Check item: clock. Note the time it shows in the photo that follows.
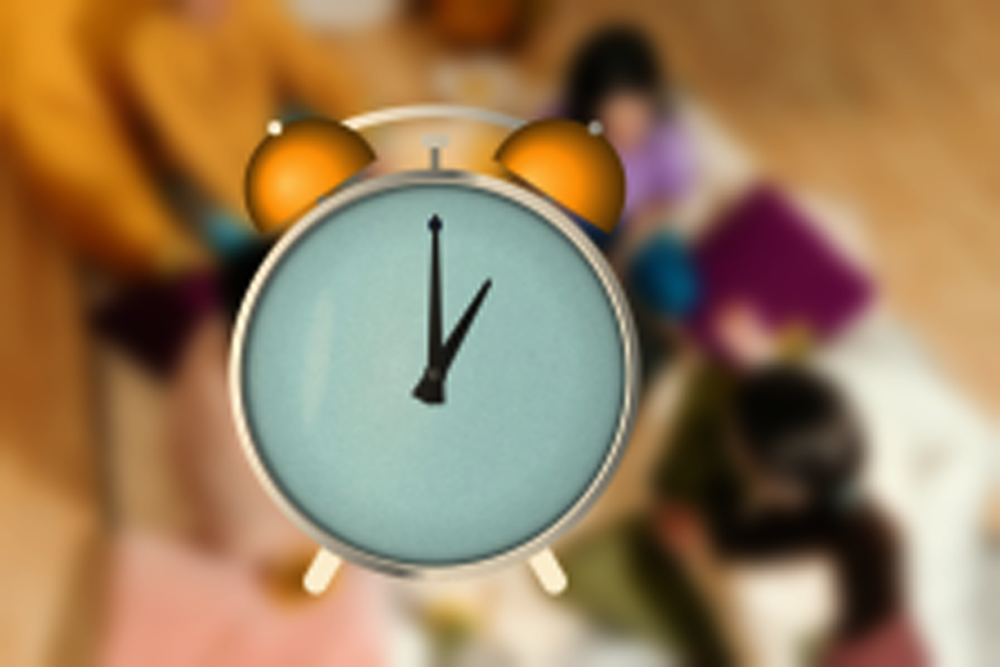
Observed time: 1:00
